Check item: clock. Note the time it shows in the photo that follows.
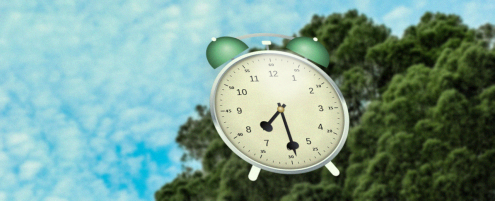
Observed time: 7:29
